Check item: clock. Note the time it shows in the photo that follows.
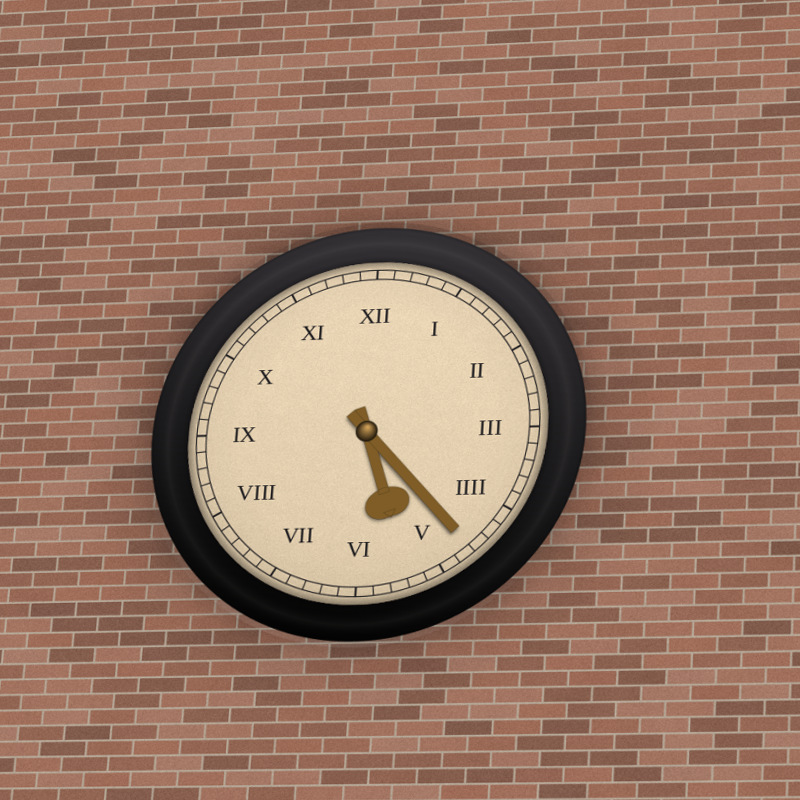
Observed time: 5:23
